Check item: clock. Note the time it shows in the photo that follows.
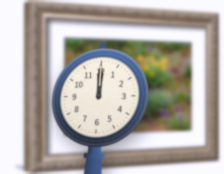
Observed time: 12:00
